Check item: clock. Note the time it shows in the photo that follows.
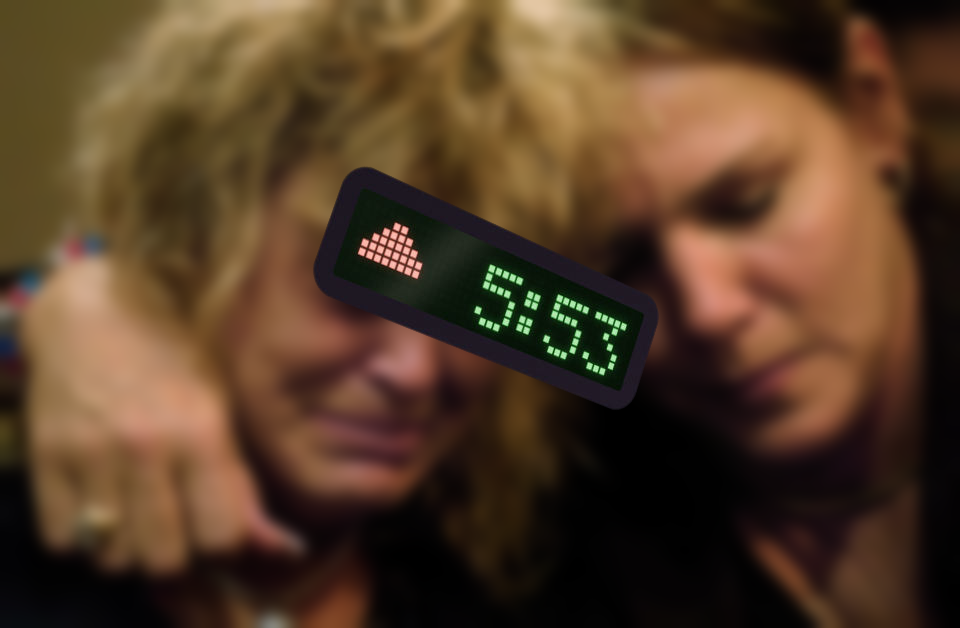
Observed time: 5:53
